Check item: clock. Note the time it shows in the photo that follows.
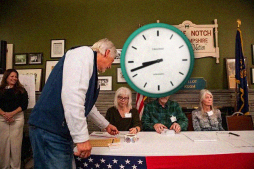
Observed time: 8:42
